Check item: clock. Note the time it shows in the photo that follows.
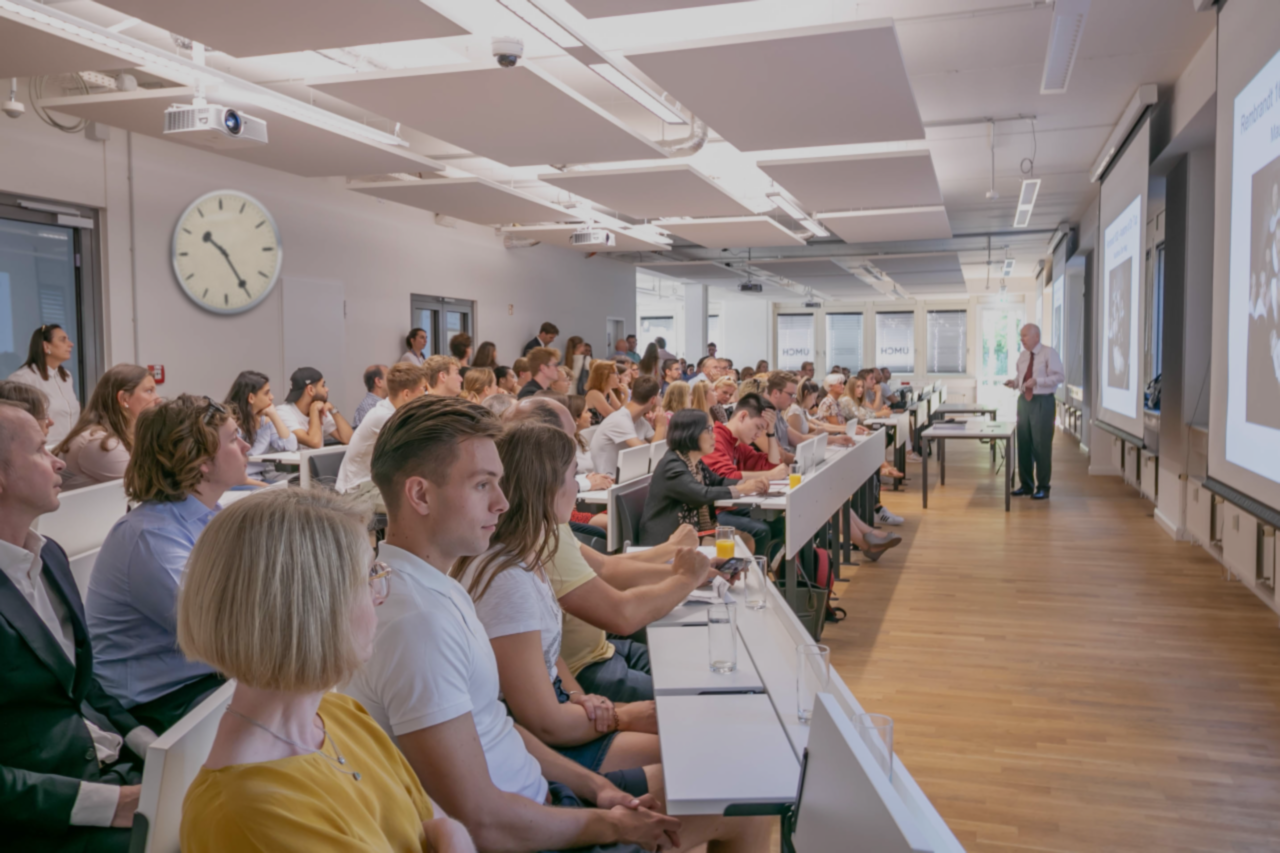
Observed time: 10:25
